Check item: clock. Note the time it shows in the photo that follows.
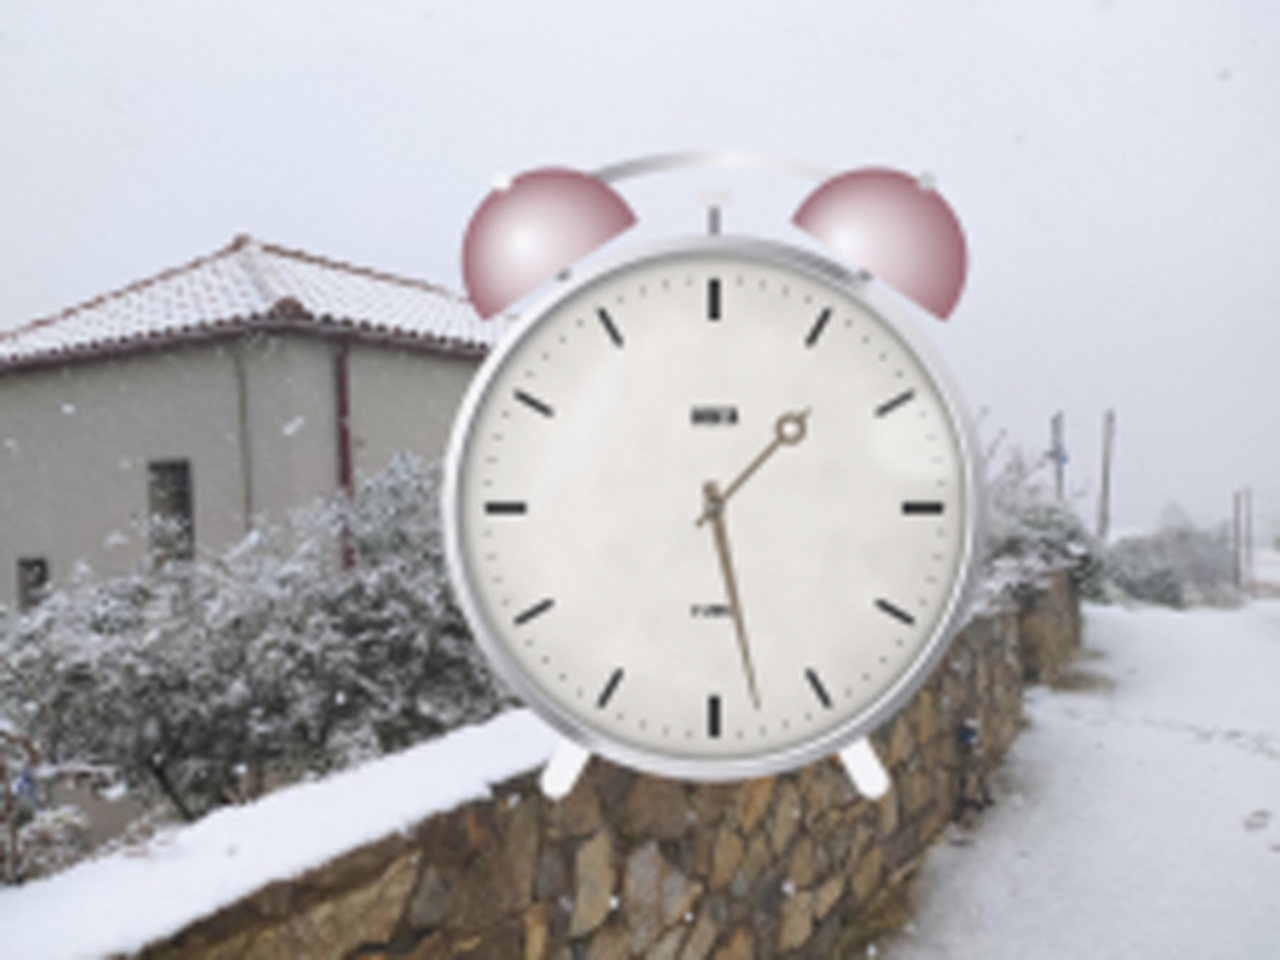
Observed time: 1:28
